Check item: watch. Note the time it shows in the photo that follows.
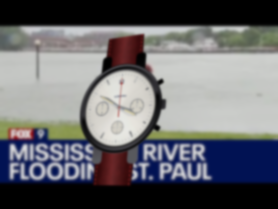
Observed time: 3:50
